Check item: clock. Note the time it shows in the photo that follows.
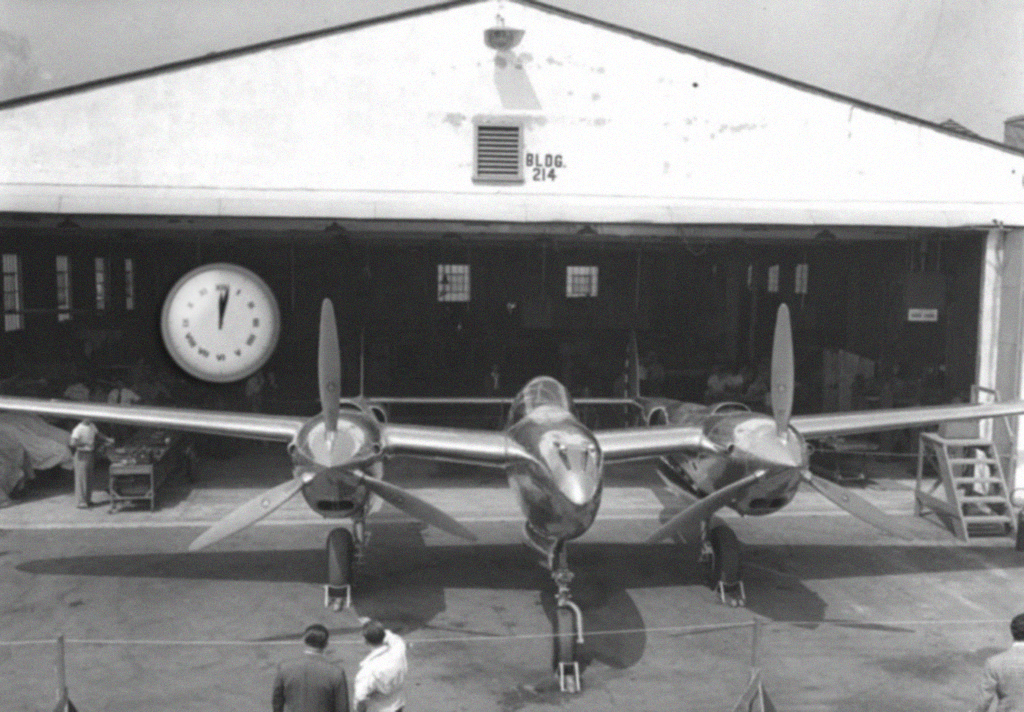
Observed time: 12:02
